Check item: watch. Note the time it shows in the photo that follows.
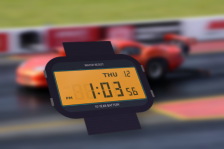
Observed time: 1:03:56
